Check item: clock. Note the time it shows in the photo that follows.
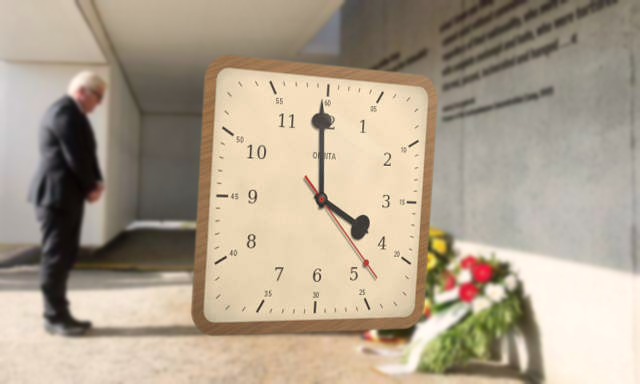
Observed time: 3:59:23
